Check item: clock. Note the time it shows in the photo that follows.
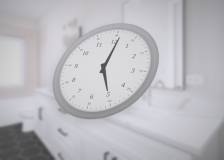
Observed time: 5:01
